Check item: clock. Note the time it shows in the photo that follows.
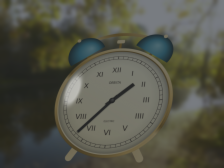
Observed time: 1:37
